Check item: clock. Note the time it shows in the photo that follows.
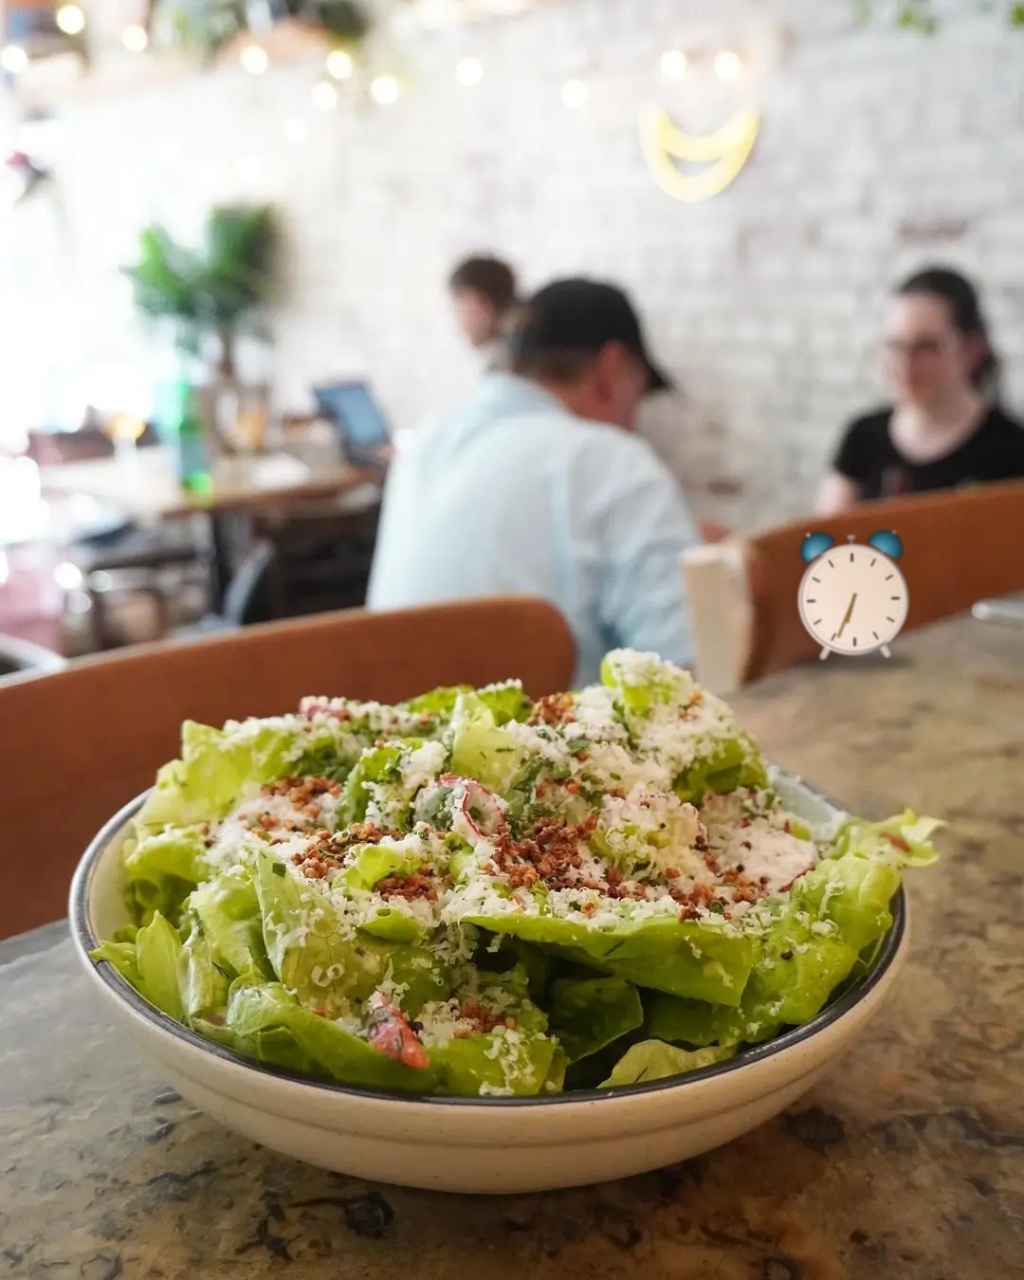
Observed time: 6:34
